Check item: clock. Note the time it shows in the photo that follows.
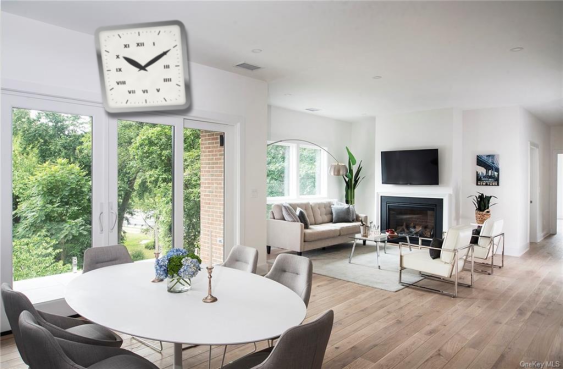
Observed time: 10:10
